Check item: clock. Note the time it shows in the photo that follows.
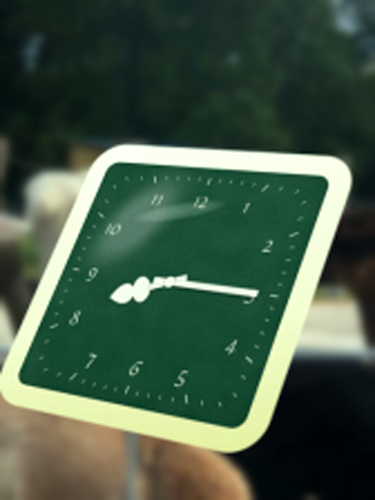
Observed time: 8:15
